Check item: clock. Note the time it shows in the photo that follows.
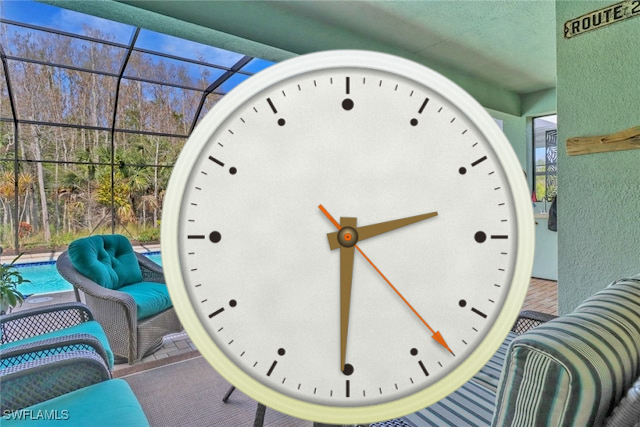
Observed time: 2:30:23
